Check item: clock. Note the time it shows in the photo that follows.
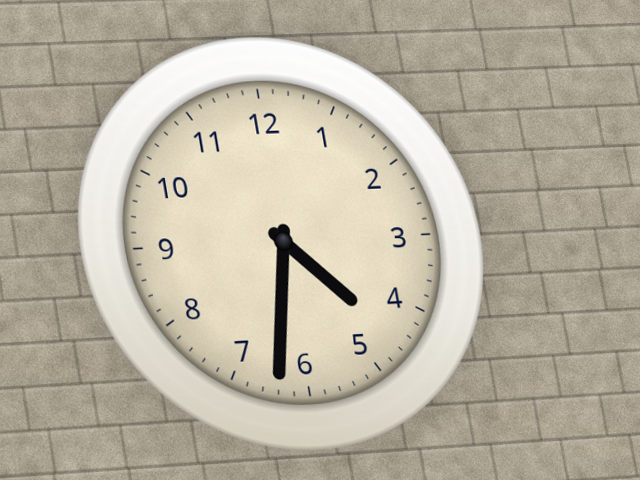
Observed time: 4:32
